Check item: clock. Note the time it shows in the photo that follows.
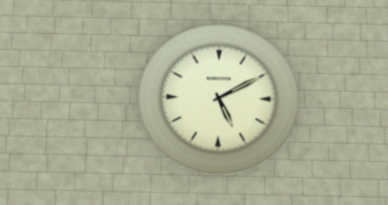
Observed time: 5:10
